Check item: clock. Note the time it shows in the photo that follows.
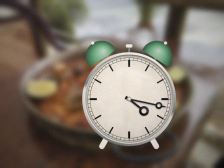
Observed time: 4:17
